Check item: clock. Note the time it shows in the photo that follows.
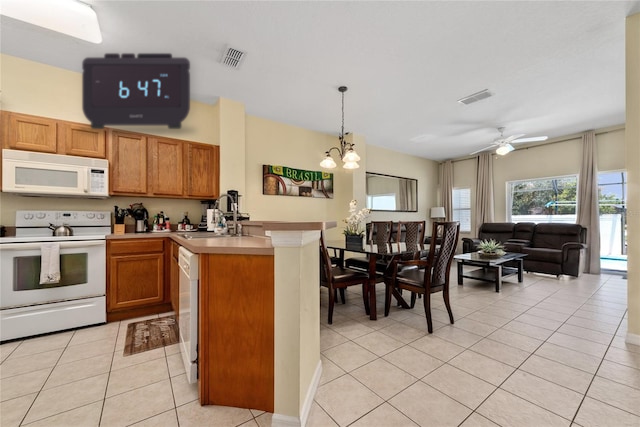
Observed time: 6:47
